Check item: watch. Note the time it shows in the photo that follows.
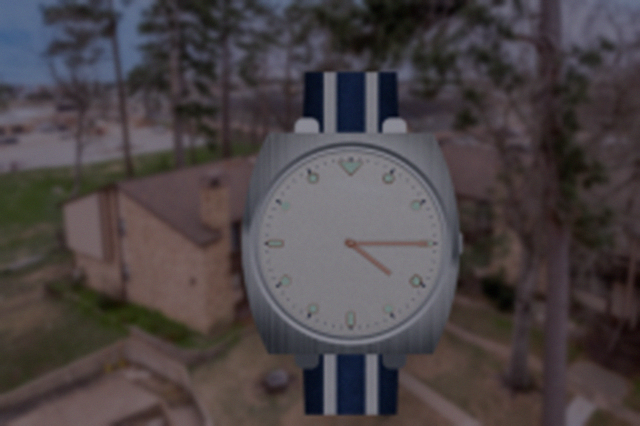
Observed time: 4:15
